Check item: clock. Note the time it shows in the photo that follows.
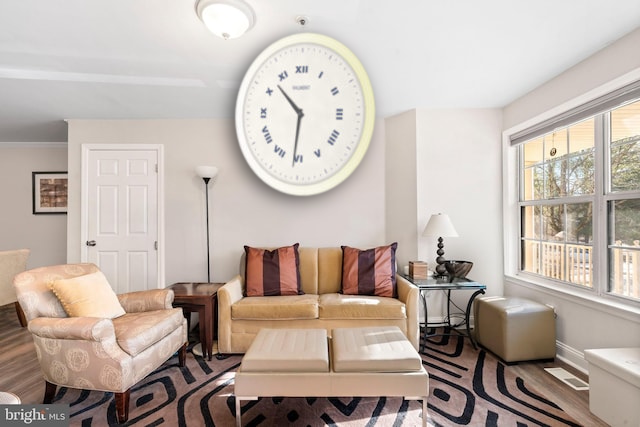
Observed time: 10:31
